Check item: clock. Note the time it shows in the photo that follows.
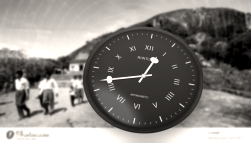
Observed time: 12:42
